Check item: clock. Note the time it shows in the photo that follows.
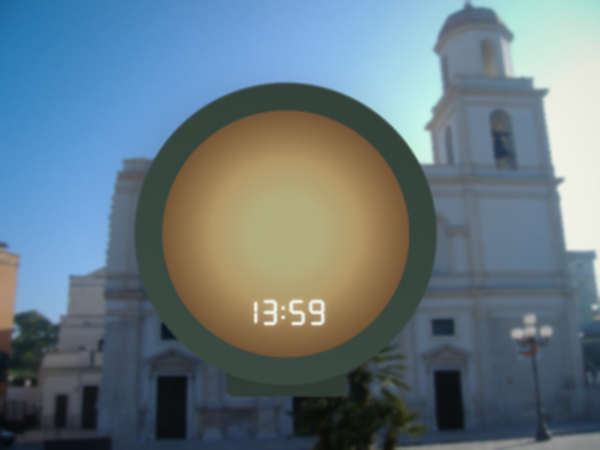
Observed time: 13:59
